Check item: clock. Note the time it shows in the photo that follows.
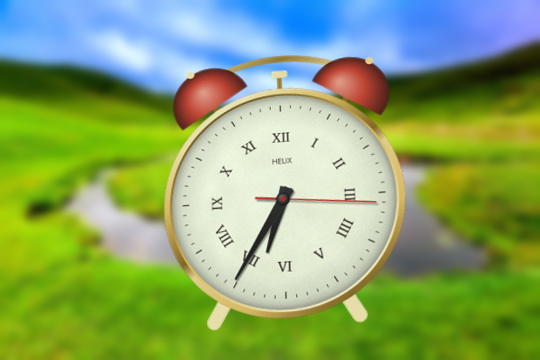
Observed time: 6:35:16
